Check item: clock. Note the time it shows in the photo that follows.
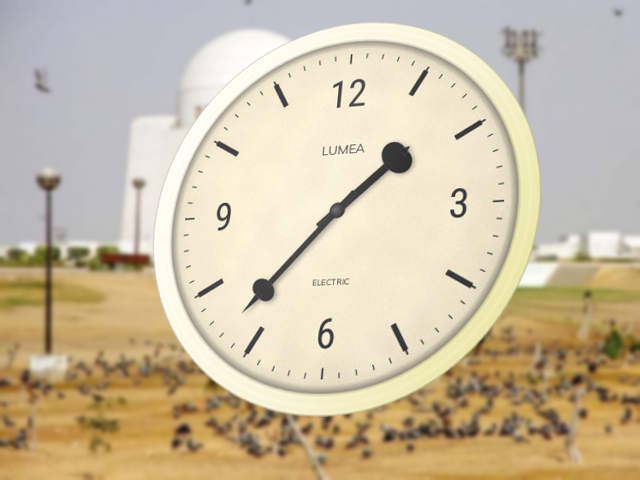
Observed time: 1:37
